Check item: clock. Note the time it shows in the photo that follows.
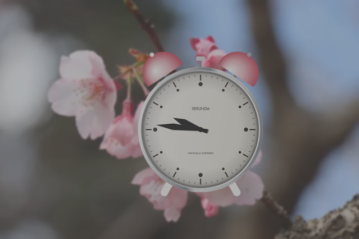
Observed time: 9:46
